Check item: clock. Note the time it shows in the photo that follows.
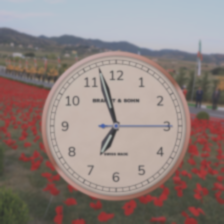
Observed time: 6:57:15
